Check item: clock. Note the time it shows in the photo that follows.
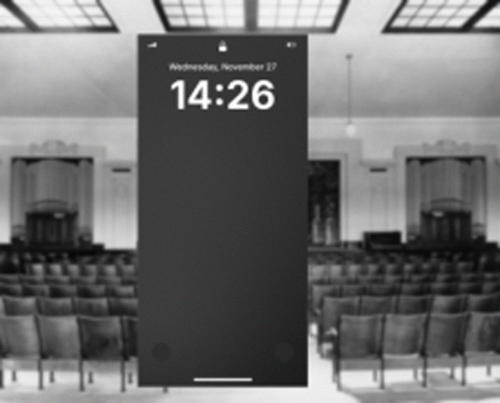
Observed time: 14:26
